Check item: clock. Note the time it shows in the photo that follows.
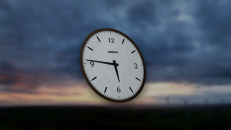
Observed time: 5:46
